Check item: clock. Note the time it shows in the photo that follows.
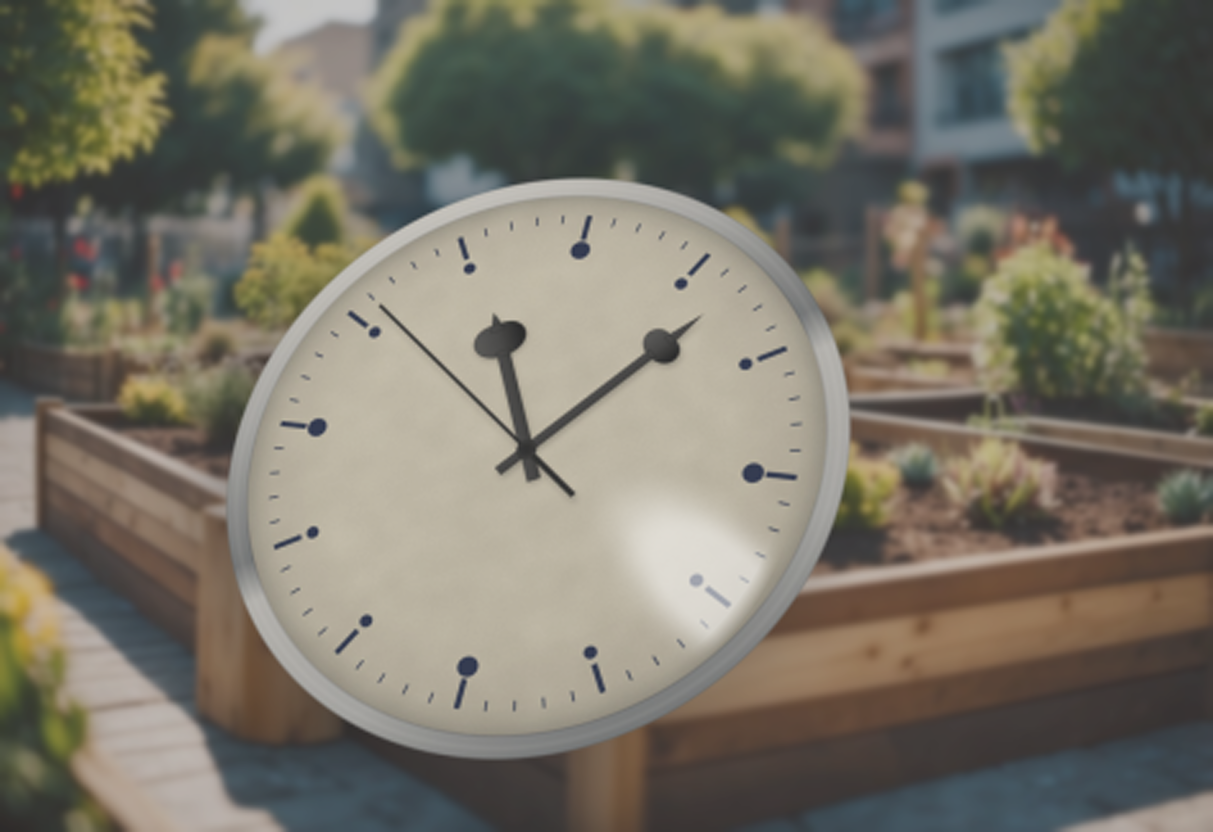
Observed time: 11:06:51
